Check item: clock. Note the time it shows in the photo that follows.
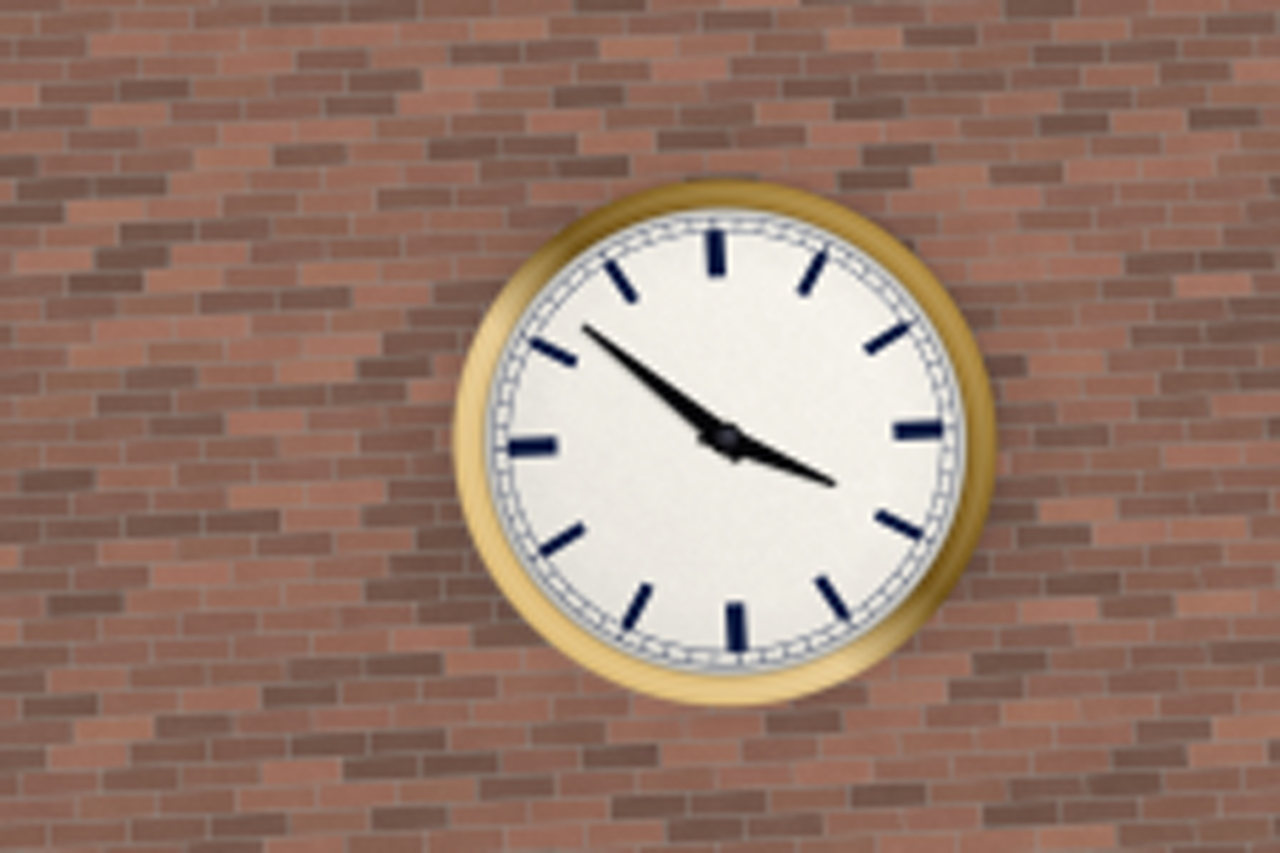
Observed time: 3:52
